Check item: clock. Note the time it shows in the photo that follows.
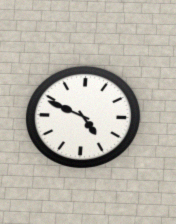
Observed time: 4:49
